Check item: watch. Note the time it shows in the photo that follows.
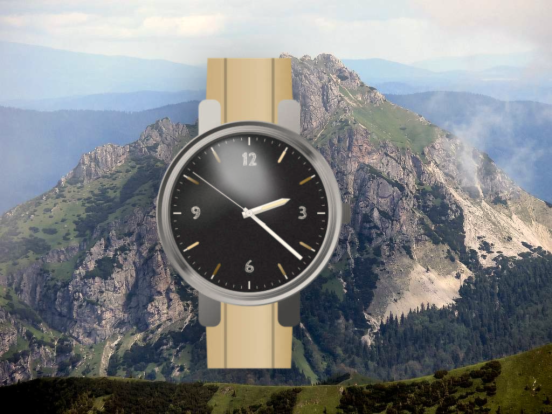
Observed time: 2:21:51
